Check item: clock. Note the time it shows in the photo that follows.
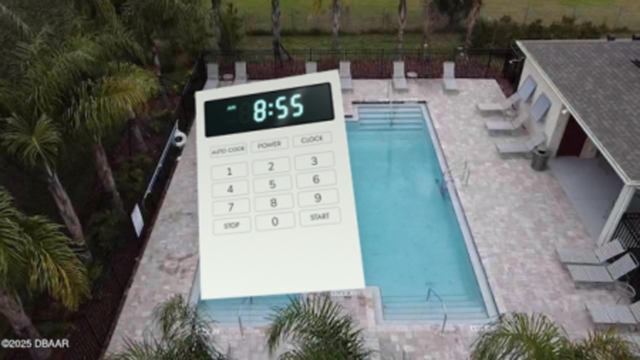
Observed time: 8:55
